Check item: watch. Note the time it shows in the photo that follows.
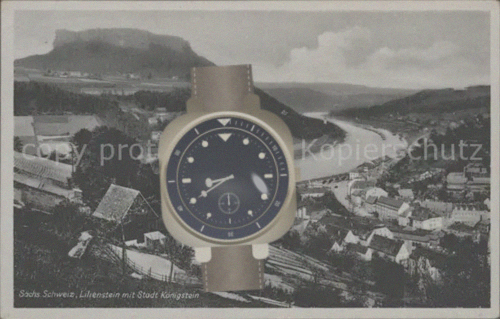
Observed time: 8:40
